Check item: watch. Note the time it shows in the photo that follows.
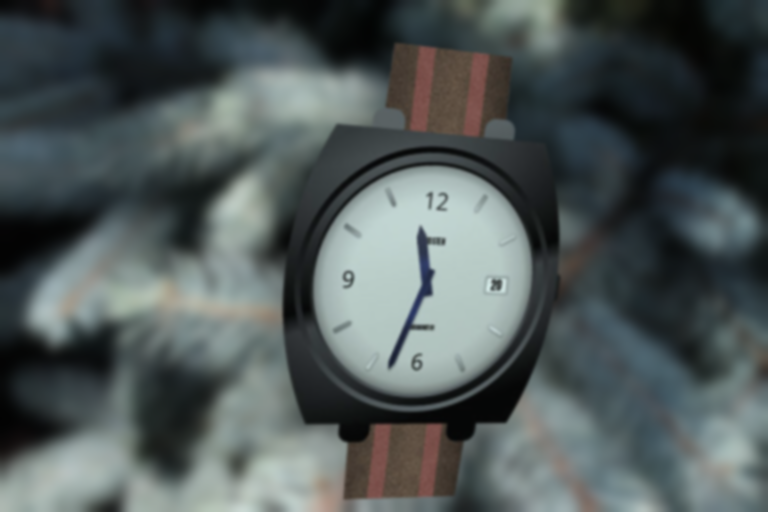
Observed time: 11:33
